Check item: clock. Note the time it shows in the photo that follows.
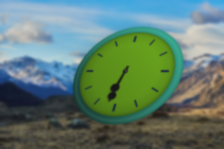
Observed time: 6:32
